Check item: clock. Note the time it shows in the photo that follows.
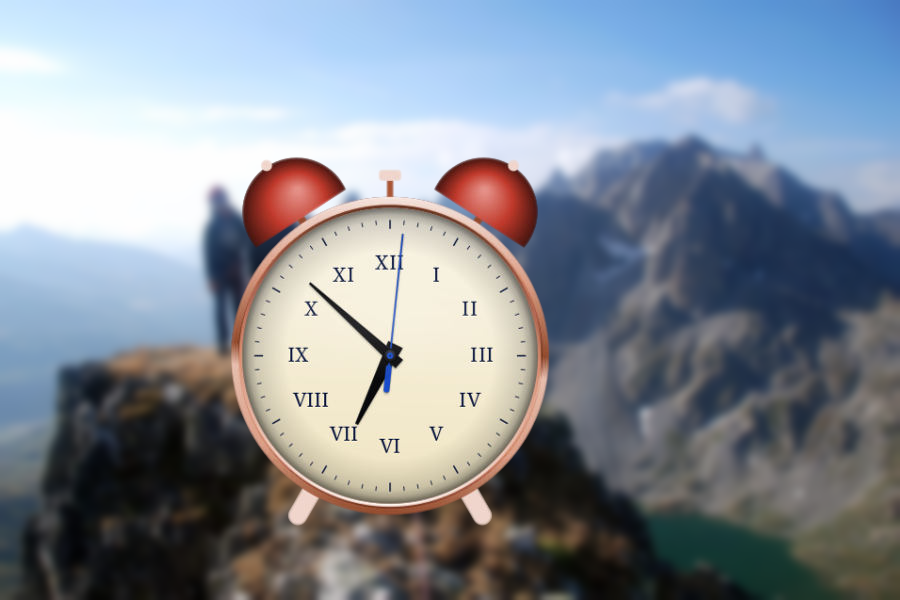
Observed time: 6:52:01
